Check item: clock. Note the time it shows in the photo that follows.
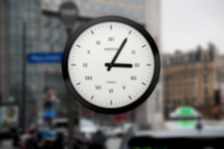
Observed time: 3:05
